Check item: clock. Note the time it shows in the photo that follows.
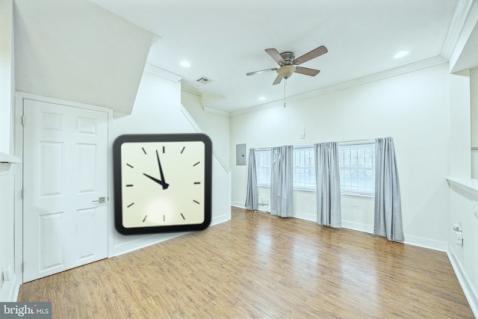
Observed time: 9:58
